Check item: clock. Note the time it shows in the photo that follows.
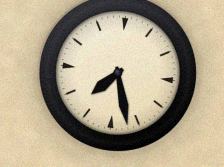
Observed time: 7:27
